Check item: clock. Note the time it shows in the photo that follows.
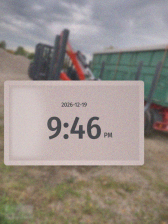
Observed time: 9:46
